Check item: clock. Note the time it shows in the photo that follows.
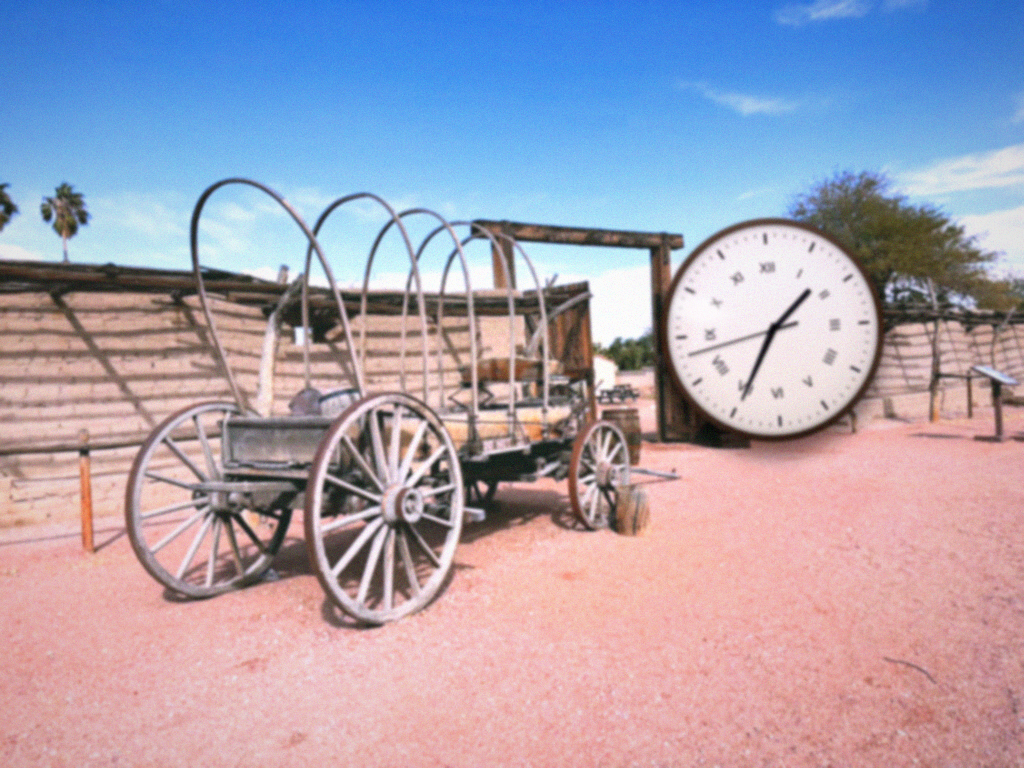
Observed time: 1:34:43
